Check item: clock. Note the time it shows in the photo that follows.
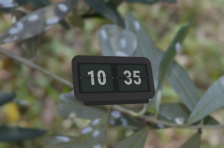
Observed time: 10:35
